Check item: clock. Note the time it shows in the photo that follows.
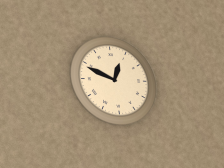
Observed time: 12:49
